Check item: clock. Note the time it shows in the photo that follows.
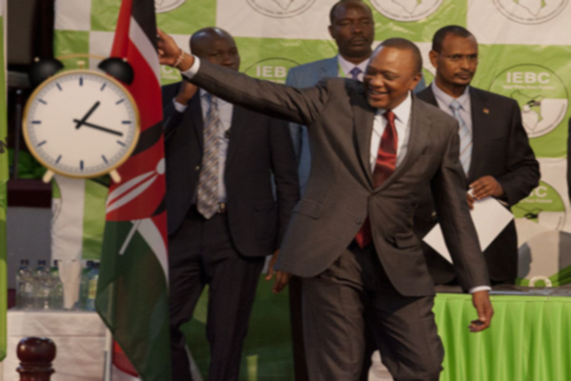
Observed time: 1:18
